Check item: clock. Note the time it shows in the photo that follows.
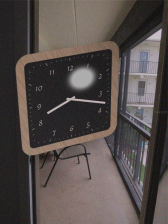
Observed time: 8:18
